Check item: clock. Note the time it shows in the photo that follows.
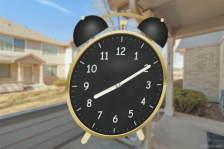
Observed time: 8:10
